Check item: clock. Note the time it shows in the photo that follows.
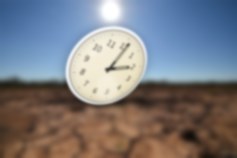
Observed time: 2:01
